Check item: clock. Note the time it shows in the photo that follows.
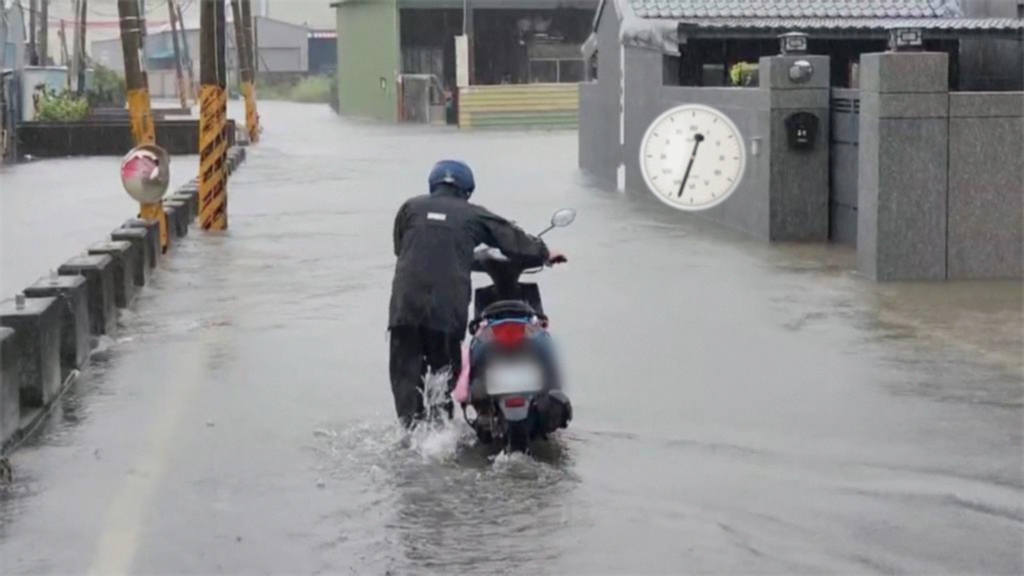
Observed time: 12:33
